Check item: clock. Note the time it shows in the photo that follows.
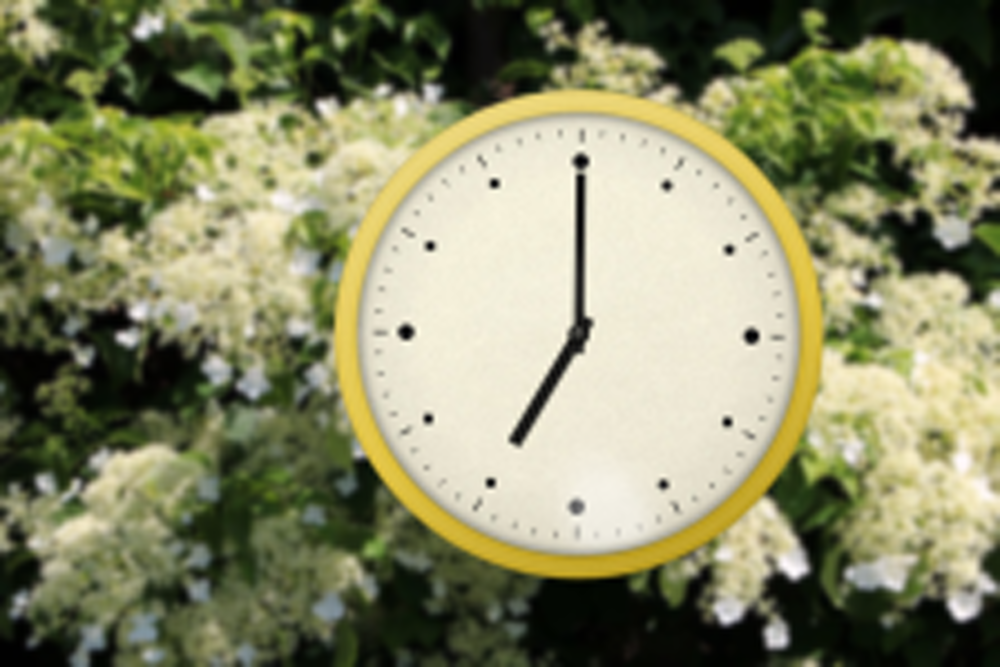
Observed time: 7:00
